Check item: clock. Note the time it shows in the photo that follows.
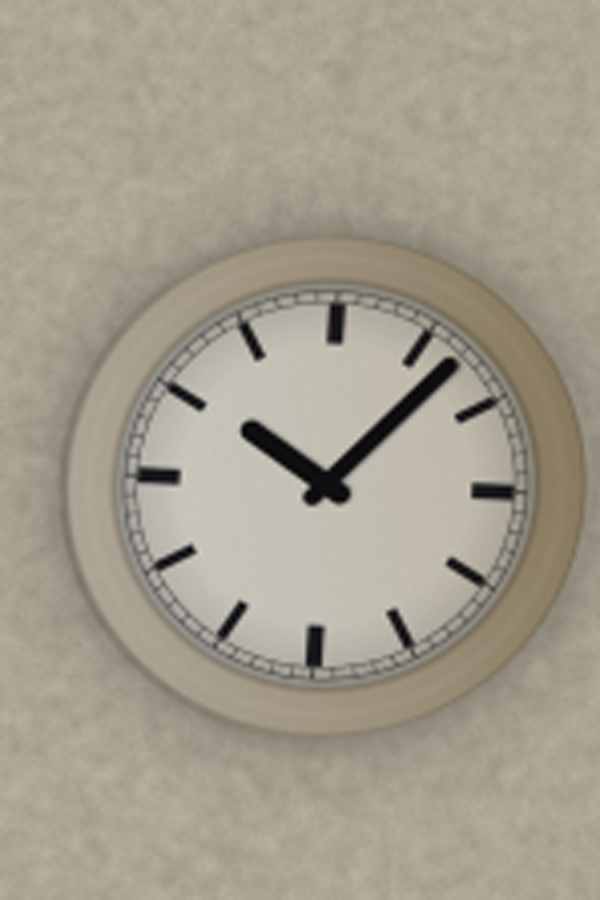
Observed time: 10:07
